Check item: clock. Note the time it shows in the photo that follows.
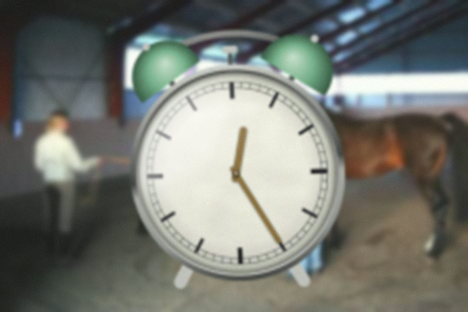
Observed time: 12:25
